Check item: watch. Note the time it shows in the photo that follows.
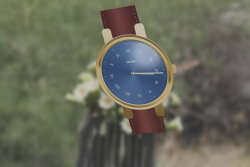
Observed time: 3:16
